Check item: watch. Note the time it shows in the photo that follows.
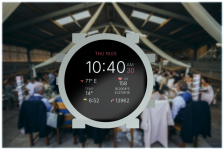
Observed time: 10:40
